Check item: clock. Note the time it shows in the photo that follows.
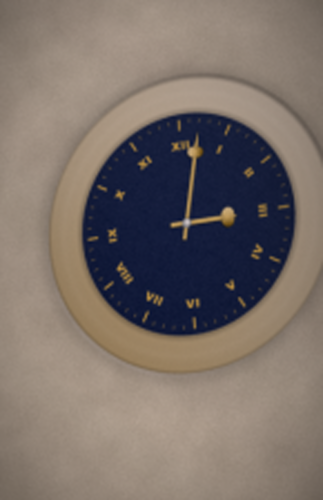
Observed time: 3:02
